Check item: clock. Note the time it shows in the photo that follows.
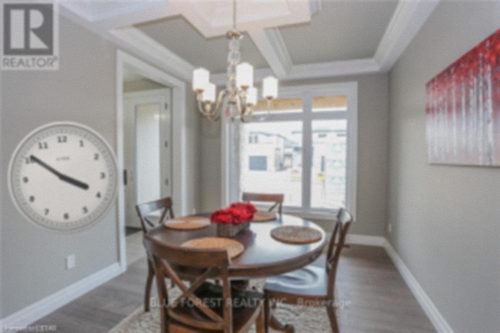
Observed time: 3:51
